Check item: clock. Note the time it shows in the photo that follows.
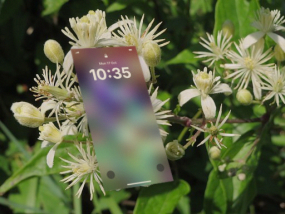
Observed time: 10:35
